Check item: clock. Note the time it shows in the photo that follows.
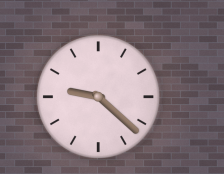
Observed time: 9:22
